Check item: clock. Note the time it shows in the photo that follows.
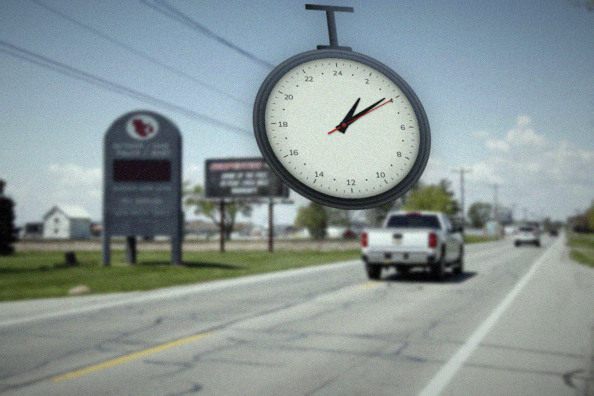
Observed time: 2:09:10
